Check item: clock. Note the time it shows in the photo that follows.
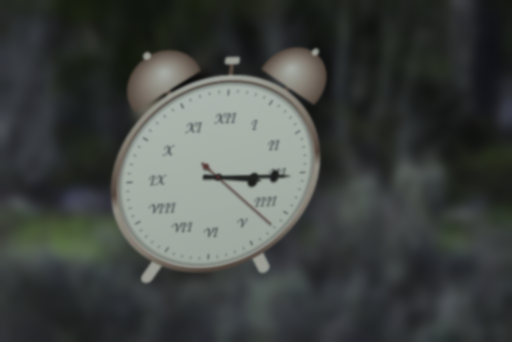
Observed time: 3:15:22
